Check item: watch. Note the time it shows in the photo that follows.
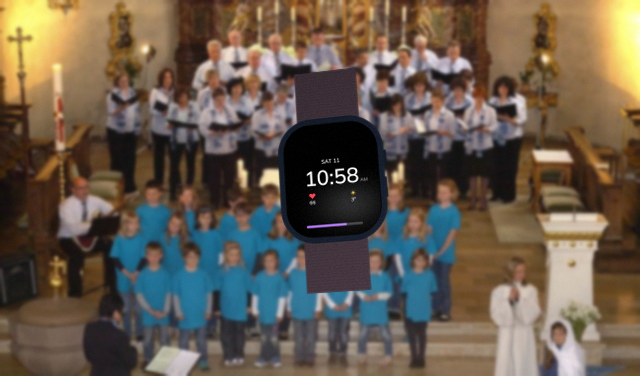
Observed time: 10:58
